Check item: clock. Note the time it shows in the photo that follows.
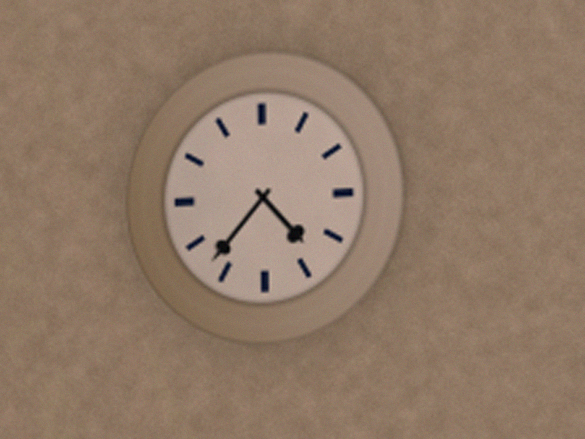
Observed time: 4:37
